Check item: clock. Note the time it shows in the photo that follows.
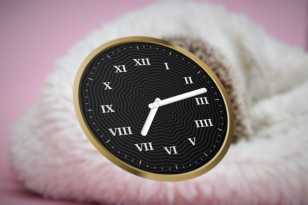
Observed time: 7:13
